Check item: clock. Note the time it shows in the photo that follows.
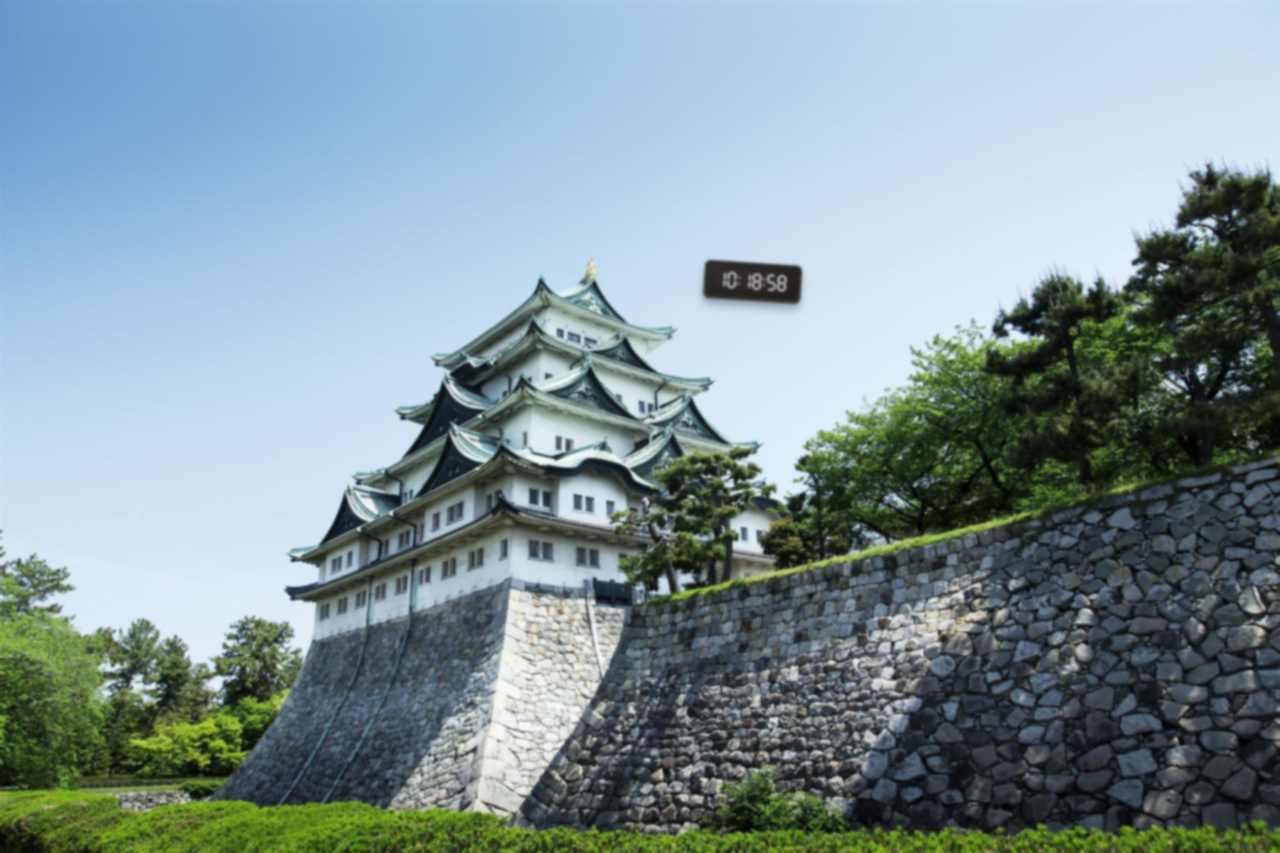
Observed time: 10:18:58
